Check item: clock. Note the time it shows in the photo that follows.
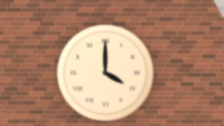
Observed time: 4:00
